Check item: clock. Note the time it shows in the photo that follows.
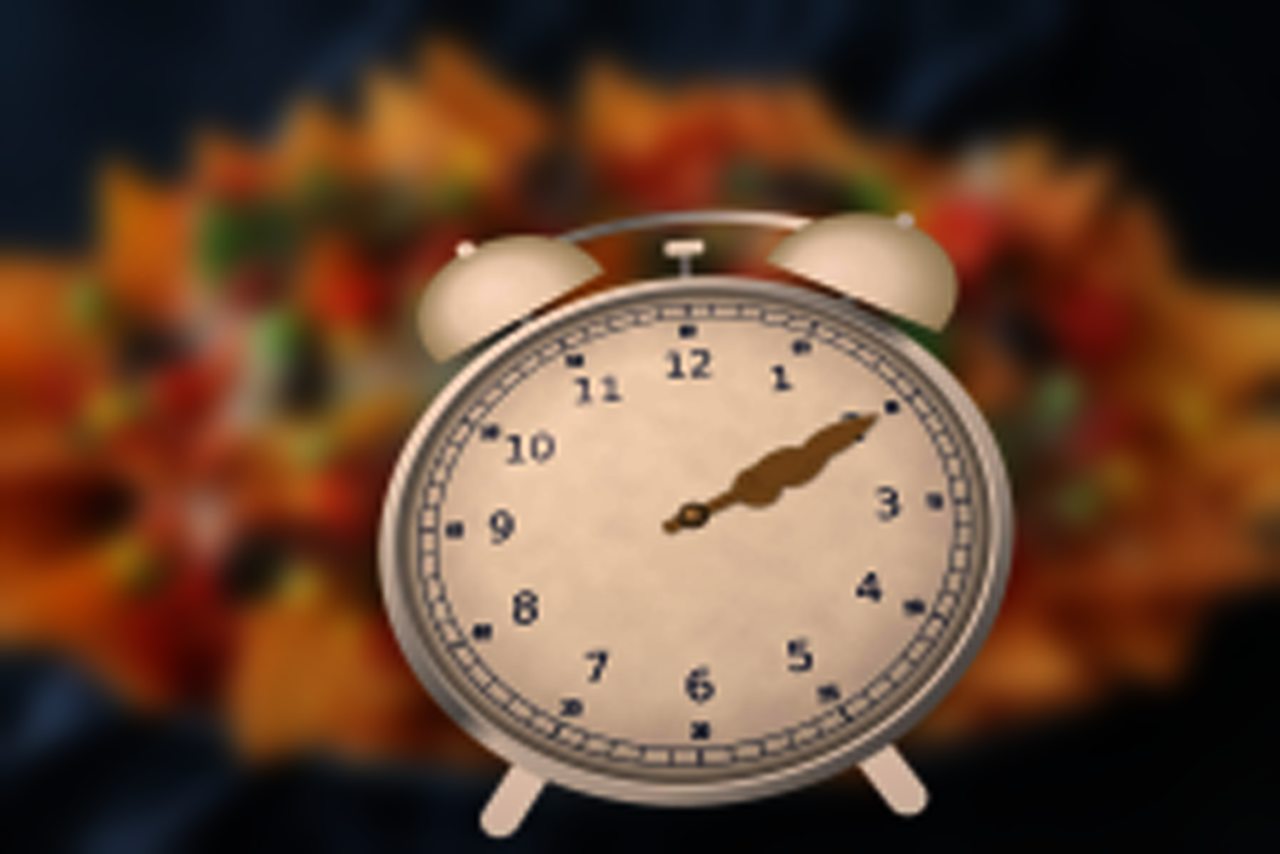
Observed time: 2:10
